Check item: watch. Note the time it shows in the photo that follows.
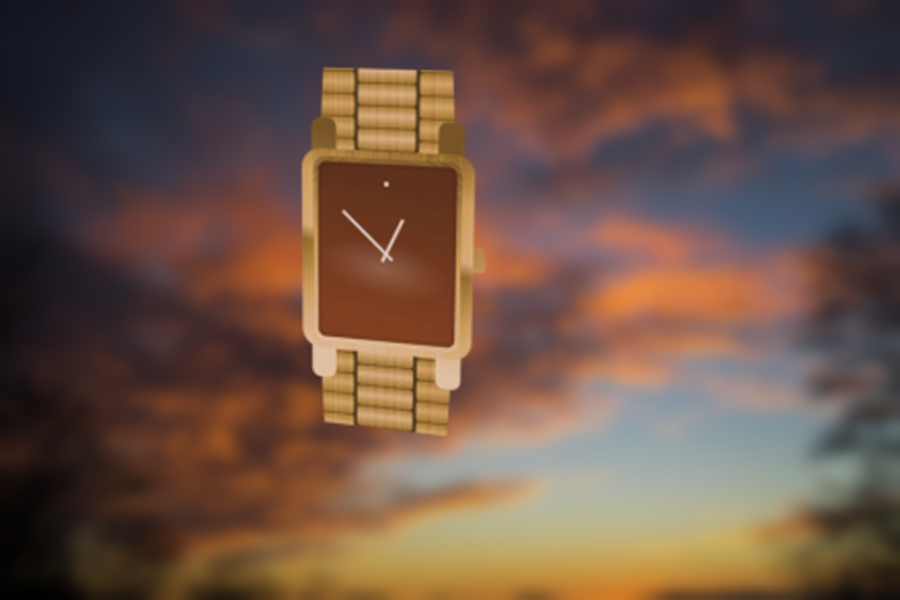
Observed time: 12:52
